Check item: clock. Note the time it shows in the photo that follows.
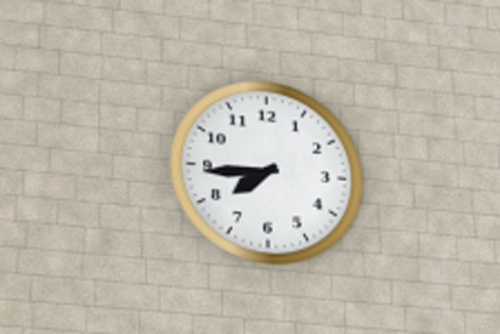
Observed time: 7:44
